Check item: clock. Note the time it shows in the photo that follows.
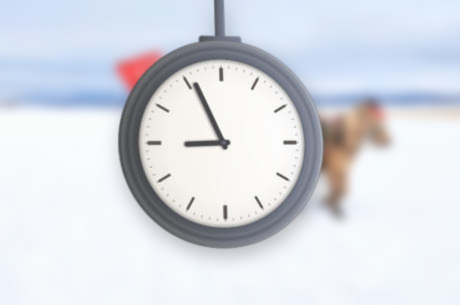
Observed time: 8:56
